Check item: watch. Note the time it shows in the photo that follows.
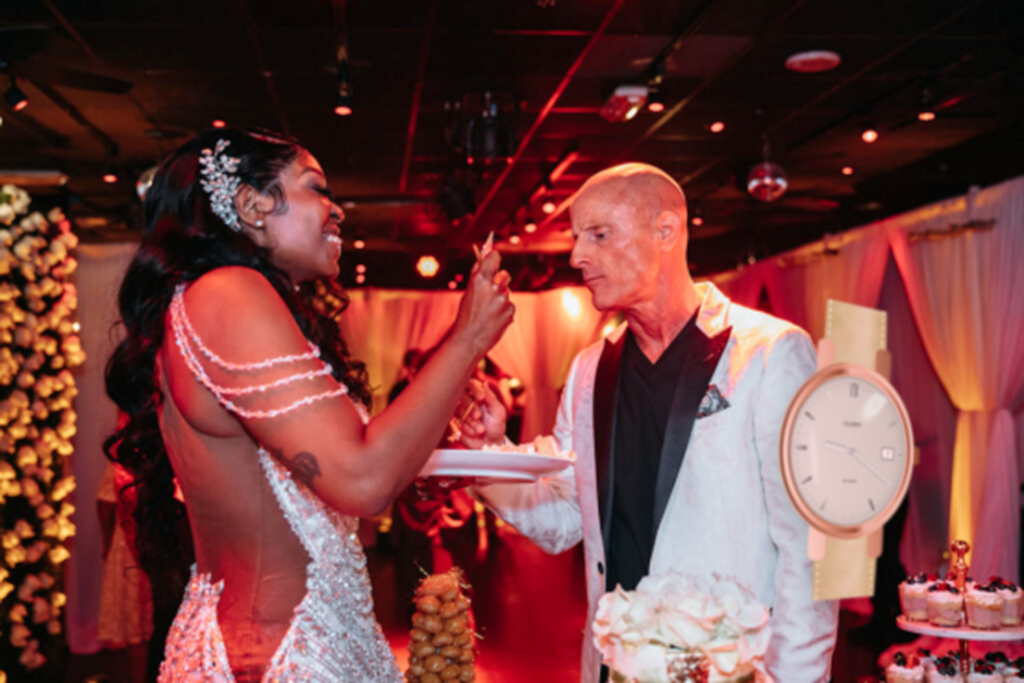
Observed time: 9:20
